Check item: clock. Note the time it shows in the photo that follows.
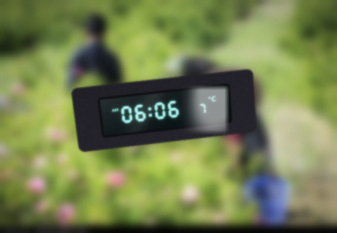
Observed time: 6:06
